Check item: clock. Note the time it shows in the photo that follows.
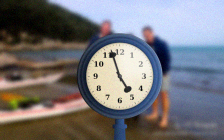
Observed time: 4:57
